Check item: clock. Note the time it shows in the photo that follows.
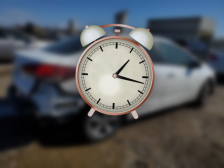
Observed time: 1:17
